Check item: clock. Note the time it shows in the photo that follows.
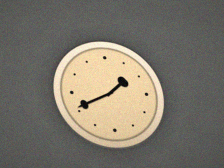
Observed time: 1:41
